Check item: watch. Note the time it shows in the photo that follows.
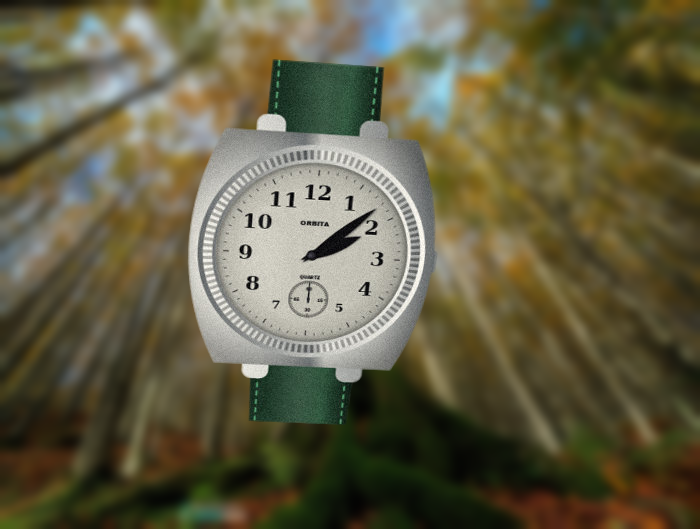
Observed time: 2:08
